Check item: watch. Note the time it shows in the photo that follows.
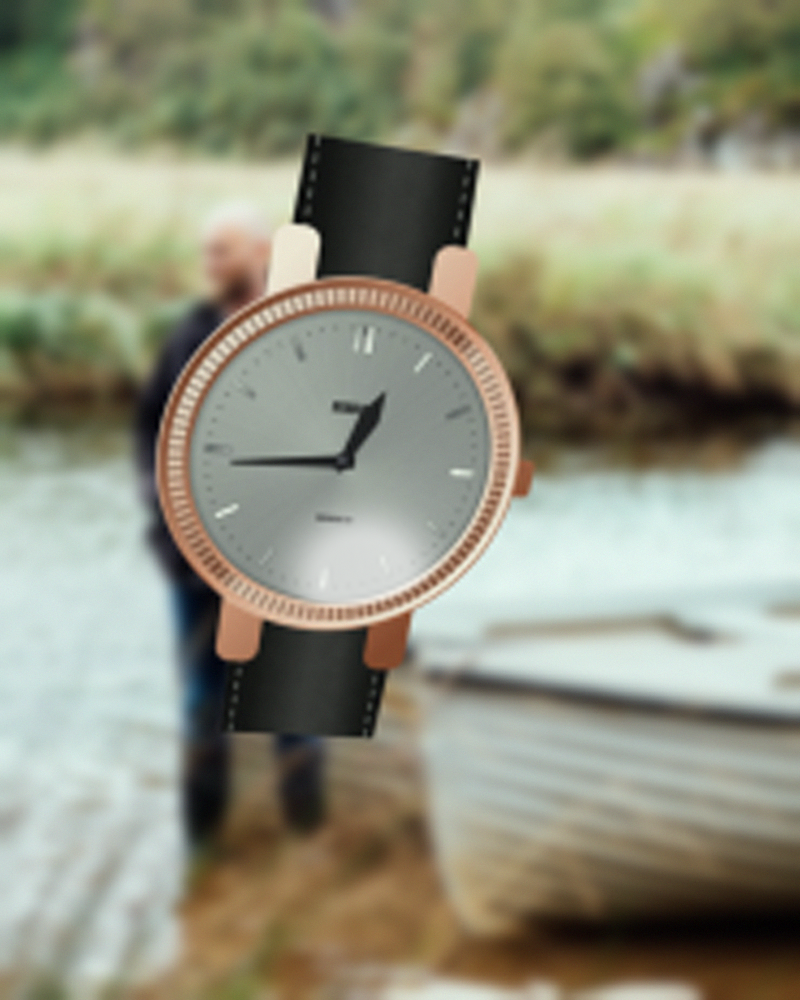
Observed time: 12:44
